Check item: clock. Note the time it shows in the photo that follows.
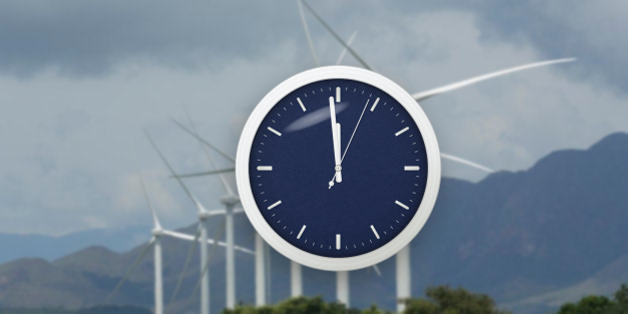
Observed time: 11:59:04
